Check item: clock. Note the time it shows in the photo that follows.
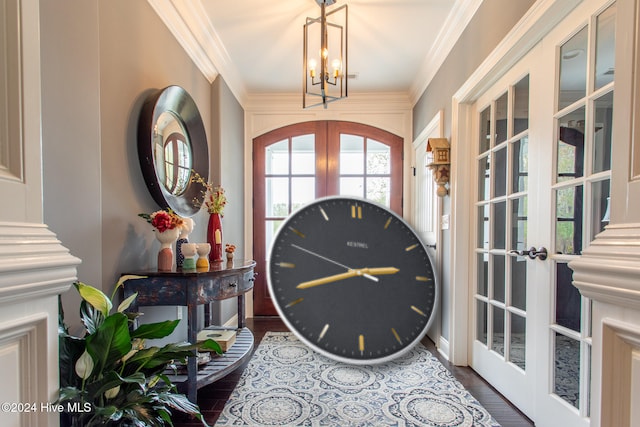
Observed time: 2:41:48
